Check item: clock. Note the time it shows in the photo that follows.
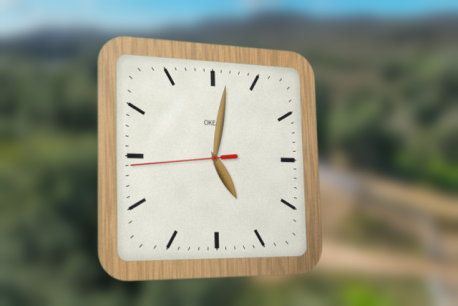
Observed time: 5:01:44
